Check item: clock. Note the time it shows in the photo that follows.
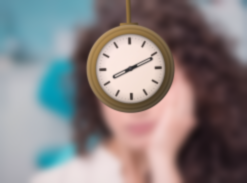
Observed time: 8:11
